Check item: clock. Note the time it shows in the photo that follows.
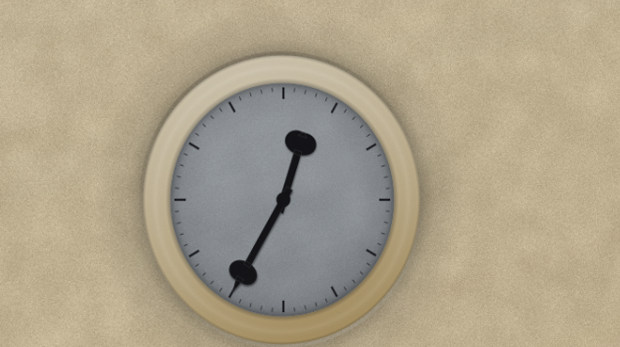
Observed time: 12:35
